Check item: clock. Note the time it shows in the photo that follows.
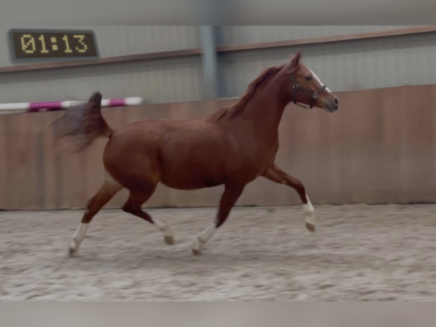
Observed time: 1:13
